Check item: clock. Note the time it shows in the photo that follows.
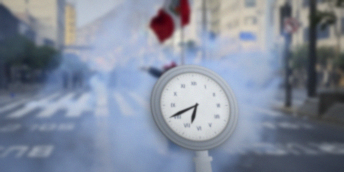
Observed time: 6:41
